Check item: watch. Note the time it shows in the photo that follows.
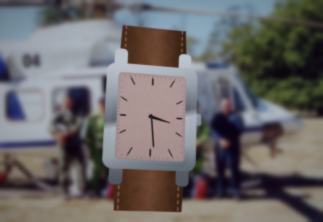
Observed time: 3:29
